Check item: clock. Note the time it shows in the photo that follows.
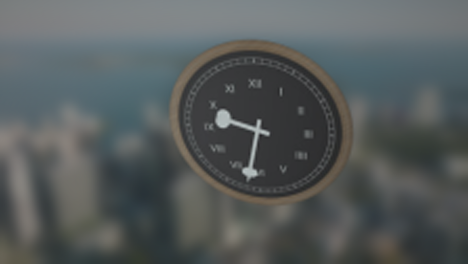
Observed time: 9:32
